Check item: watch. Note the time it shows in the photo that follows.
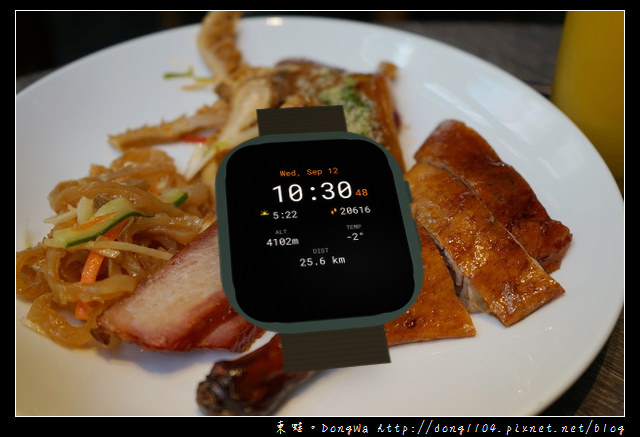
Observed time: 10:30:48
